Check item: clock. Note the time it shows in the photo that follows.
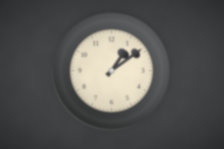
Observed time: 1:09
